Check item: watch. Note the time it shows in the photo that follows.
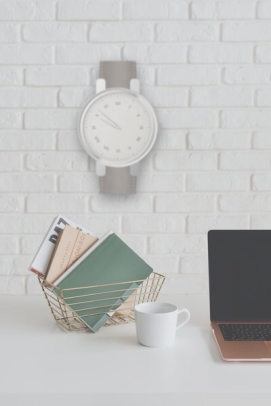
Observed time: 9:52
